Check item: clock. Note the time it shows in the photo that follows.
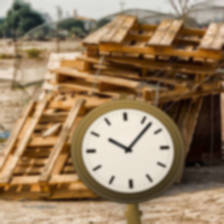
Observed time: 10:07
